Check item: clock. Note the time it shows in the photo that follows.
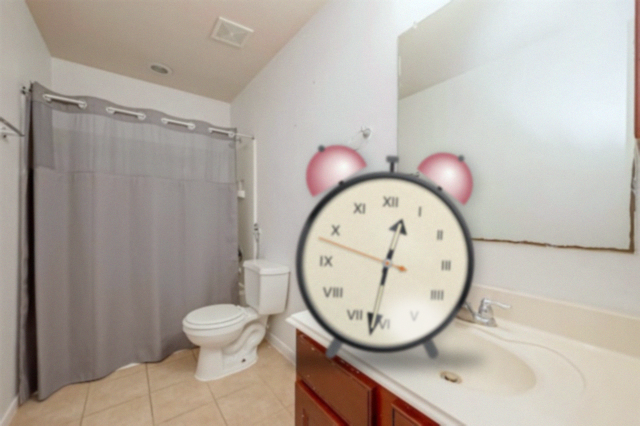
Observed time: 12:31:48
